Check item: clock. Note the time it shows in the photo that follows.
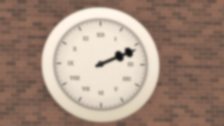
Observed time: 2:11
